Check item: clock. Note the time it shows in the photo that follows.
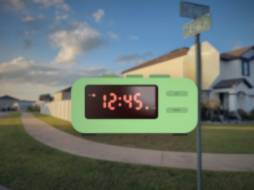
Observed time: 12:45
